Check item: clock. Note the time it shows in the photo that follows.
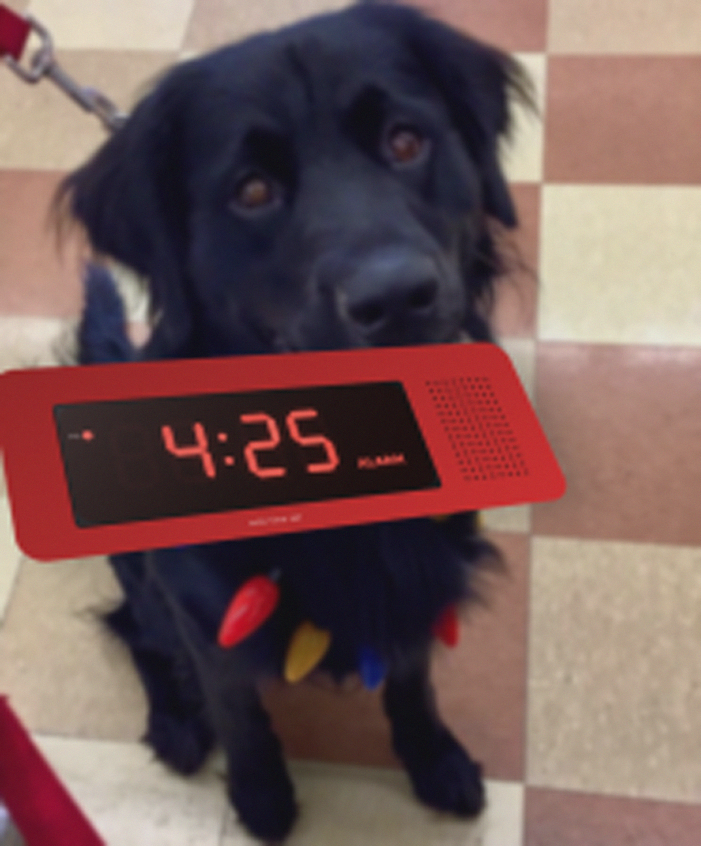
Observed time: 4:25
